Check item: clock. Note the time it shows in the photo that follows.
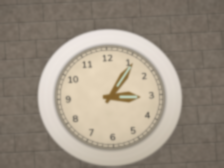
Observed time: 3:06
